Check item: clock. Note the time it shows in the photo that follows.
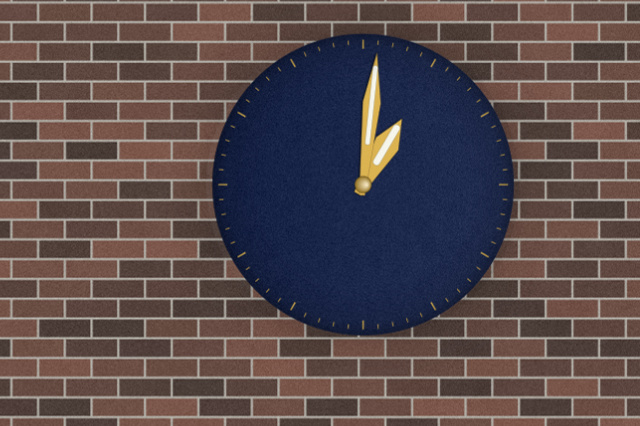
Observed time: 1:01
